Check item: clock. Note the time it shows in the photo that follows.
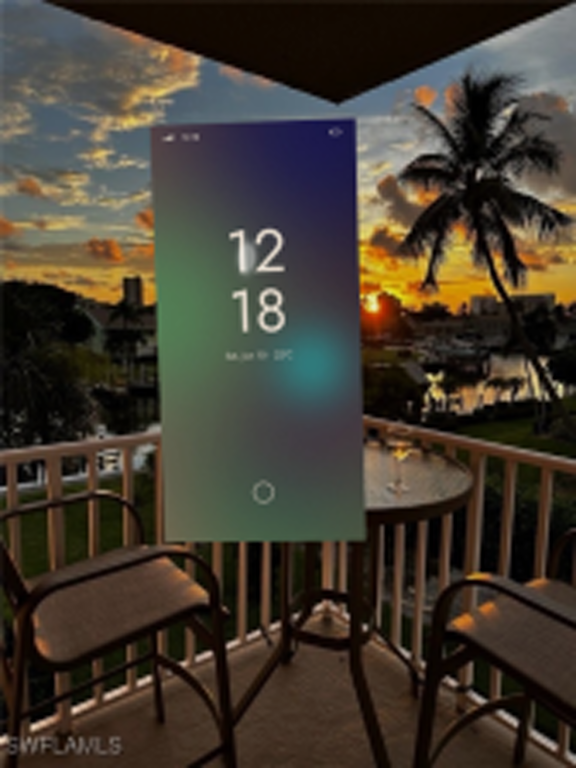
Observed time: 12:18
